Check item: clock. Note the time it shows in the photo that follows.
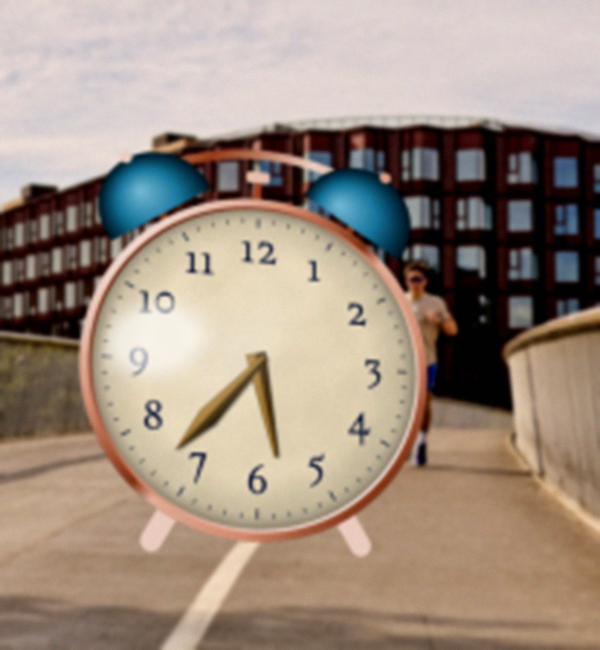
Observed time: 5:37
